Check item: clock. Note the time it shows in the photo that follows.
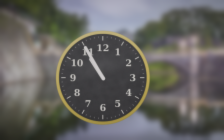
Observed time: 10:55
